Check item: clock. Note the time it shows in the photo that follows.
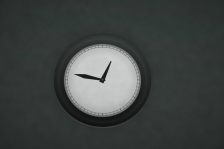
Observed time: 12:47
